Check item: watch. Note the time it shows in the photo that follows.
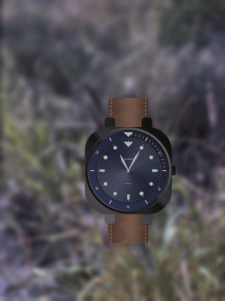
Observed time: 11:05
